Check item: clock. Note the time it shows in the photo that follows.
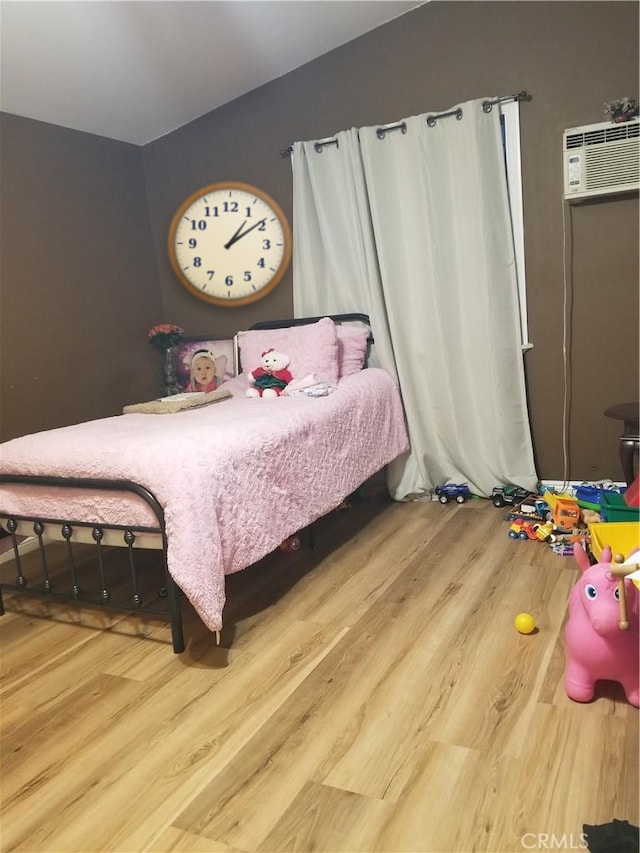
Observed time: 1:09
